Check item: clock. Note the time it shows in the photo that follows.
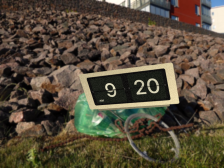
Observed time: 9:20
